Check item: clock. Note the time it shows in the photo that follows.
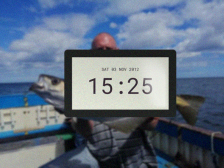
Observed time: 15:25
